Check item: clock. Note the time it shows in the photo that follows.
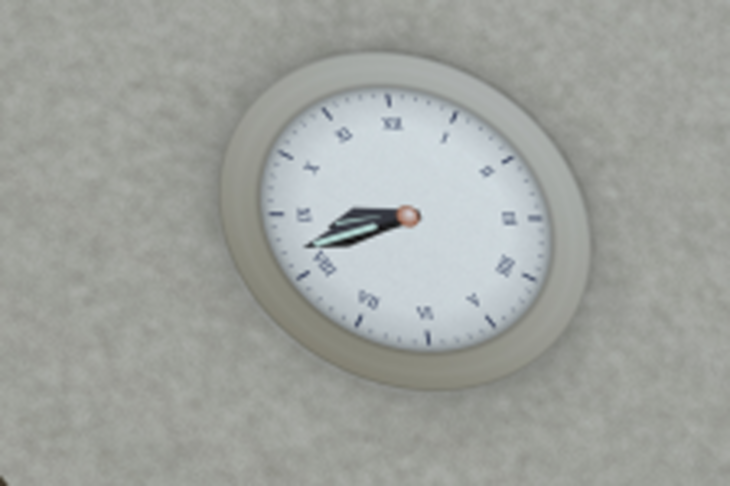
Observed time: 8:42
